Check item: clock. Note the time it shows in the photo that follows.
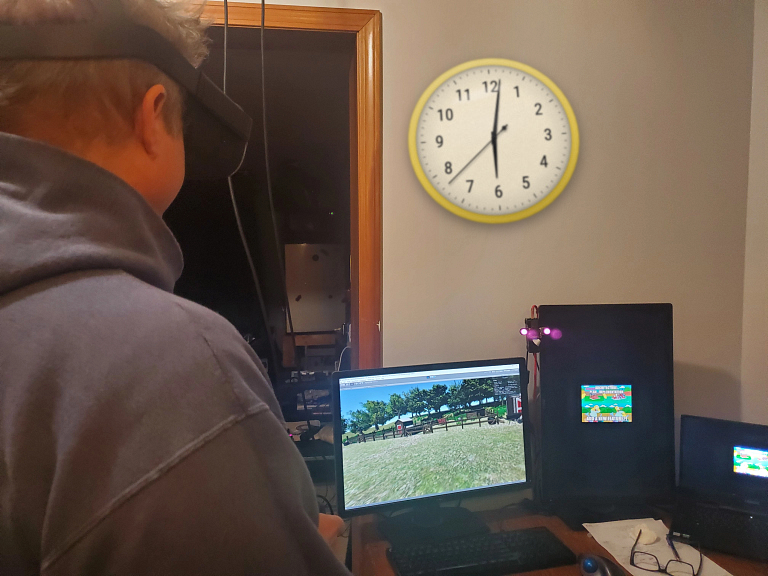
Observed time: 6:01:38
